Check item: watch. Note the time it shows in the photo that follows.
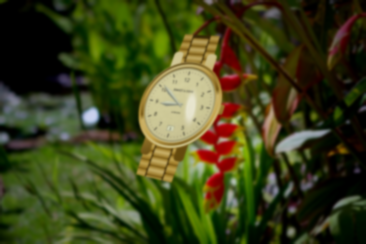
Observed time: 8:51
